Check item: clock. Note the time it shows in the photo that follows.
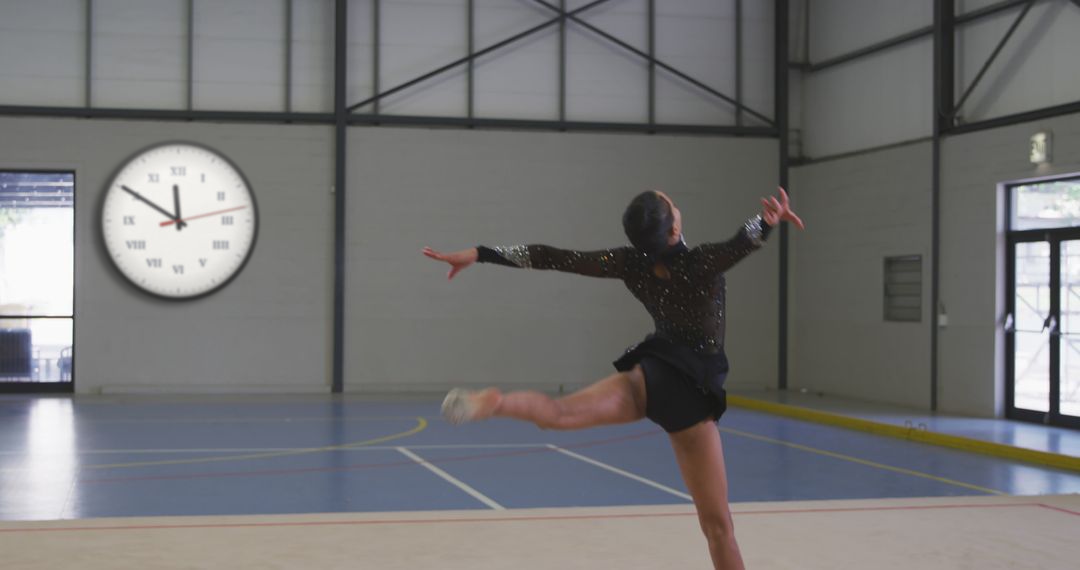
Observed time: 11:50:13
